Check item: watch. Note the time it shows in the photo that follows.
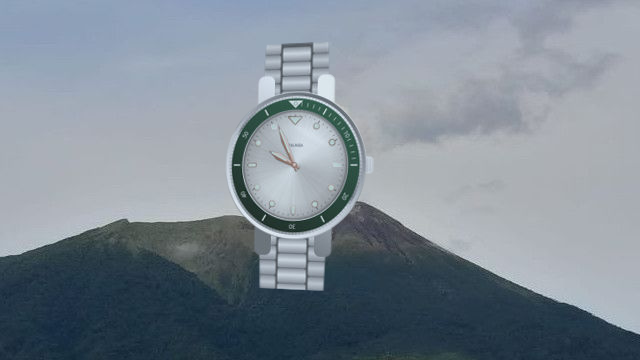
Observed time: 9:56
